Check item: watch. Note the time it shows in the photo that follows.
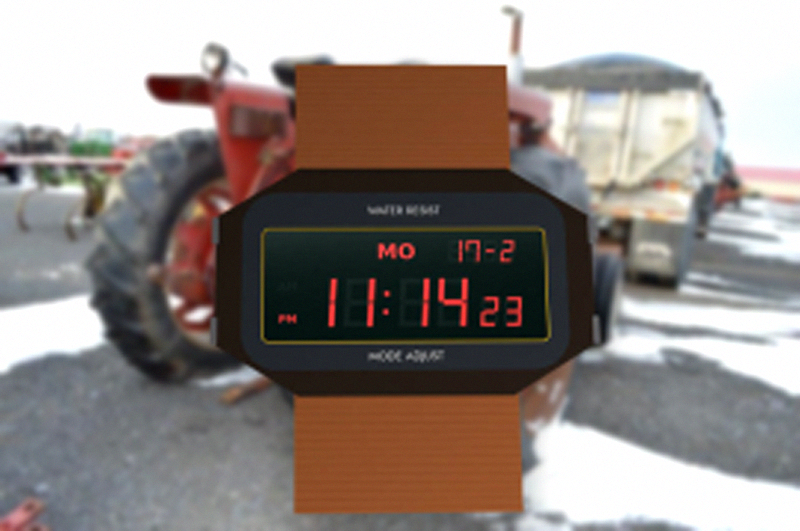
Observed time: 11:14:23
